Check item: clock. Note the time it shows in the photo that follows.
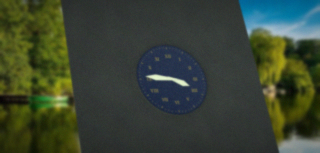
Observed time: 3:46
